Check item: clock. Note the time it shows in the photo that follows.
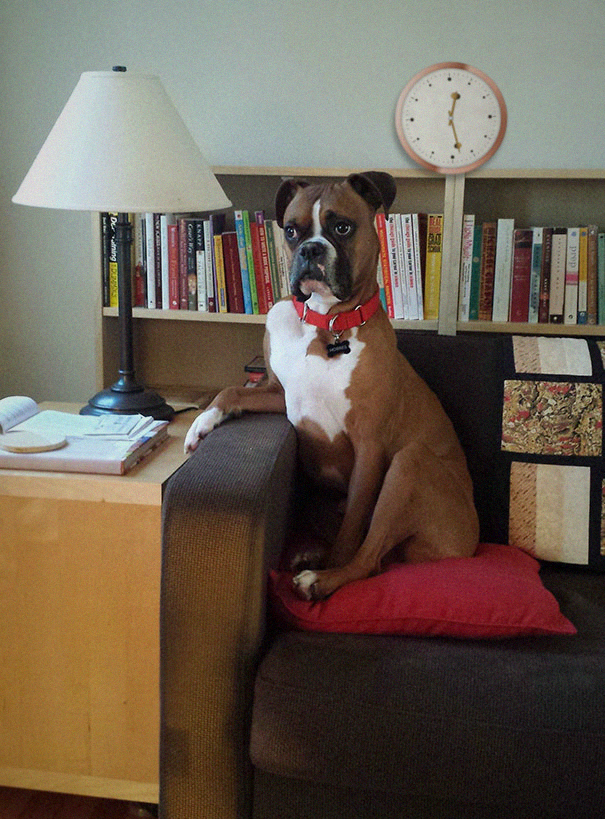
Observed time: 12:28
